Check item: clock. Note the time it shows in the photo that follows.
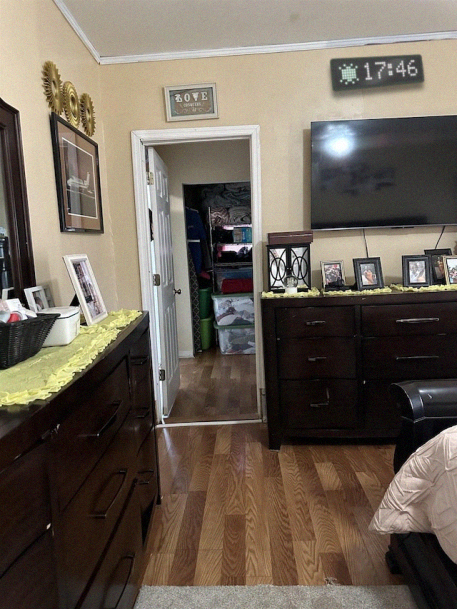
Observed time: 17:46
